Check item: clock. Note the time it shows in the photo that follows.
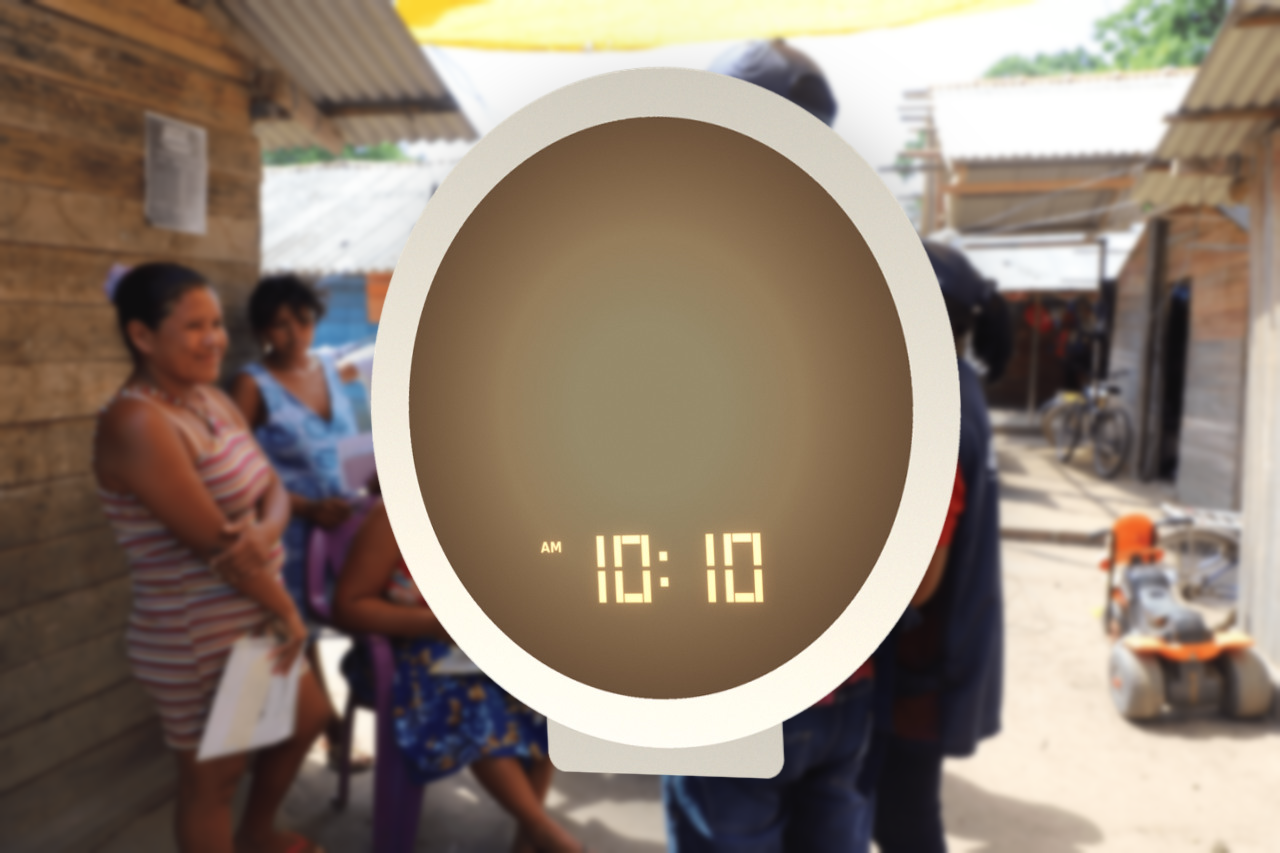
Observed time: 10:10
